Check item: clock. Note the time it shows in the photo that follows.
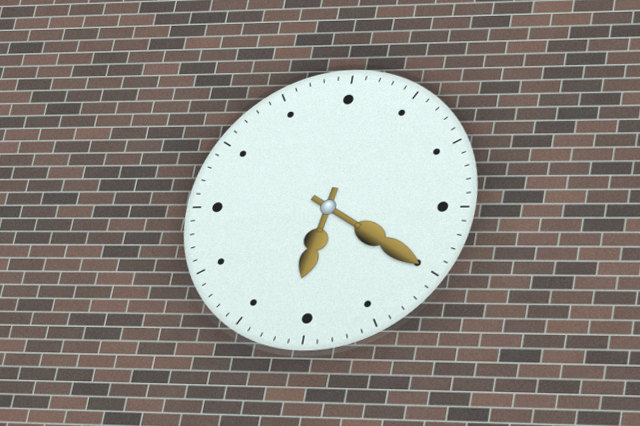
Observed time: 6:20
